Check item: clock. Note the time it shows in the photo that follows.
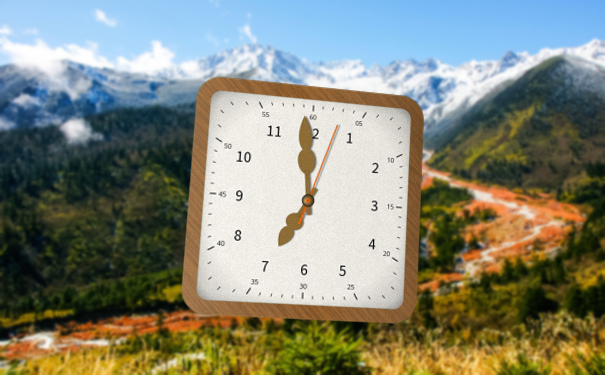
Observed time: 6:59:03
